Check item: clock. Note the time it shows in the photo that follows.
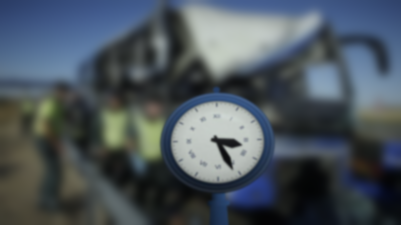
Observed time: 3:26
